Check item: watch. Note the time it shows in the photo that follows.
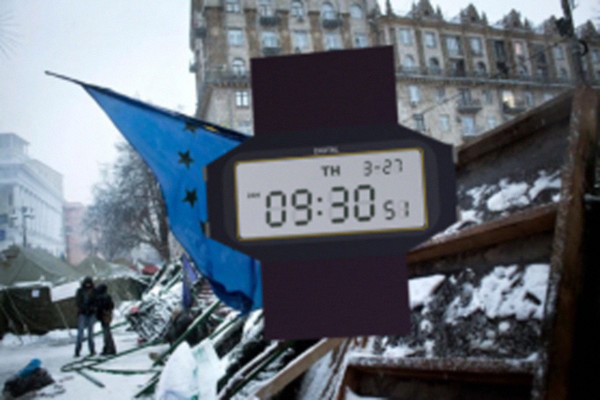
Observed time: 9:30:51
